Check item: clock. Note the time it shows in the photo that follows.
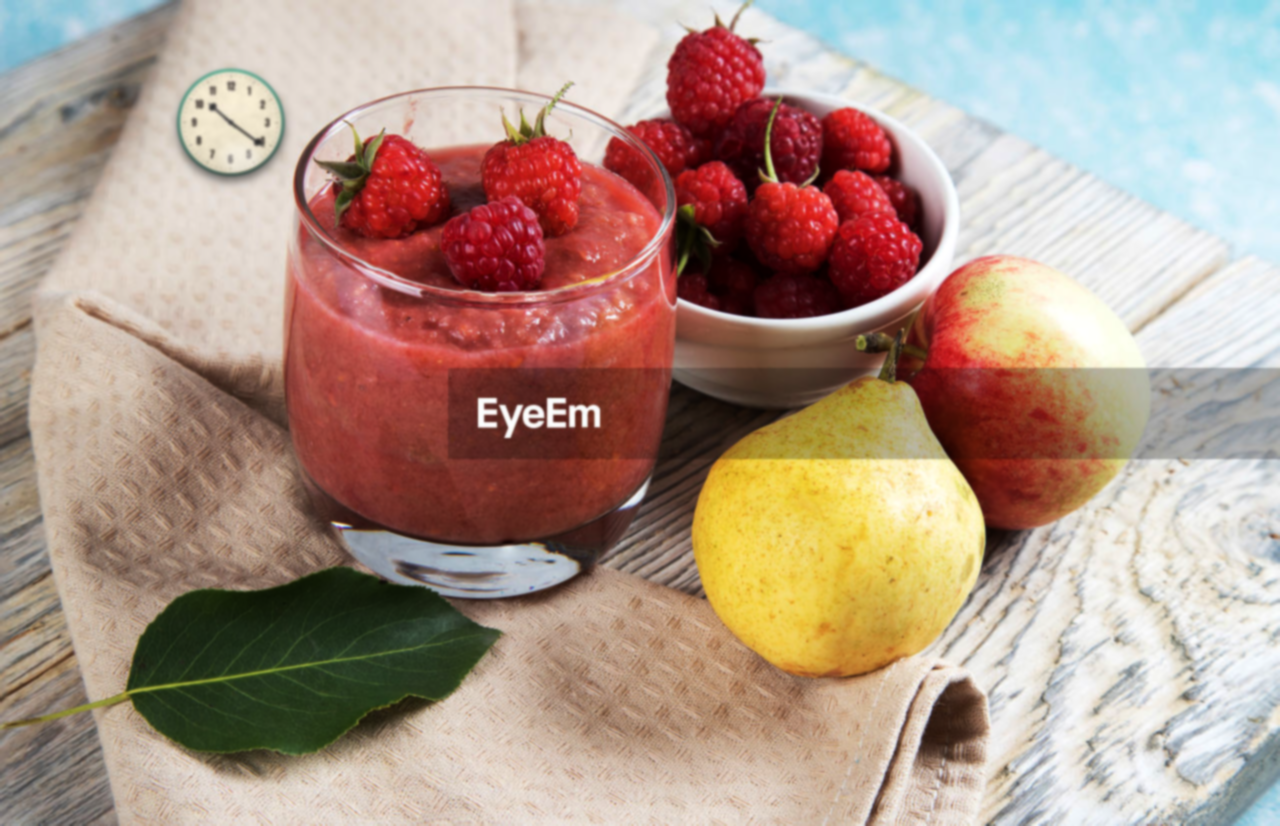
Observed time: 10:21
